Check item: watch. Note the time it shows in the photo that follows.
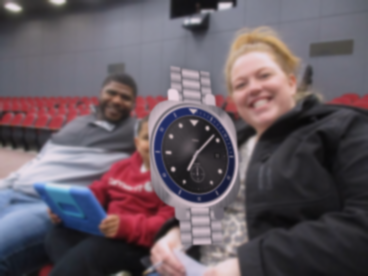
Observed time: 7:08
